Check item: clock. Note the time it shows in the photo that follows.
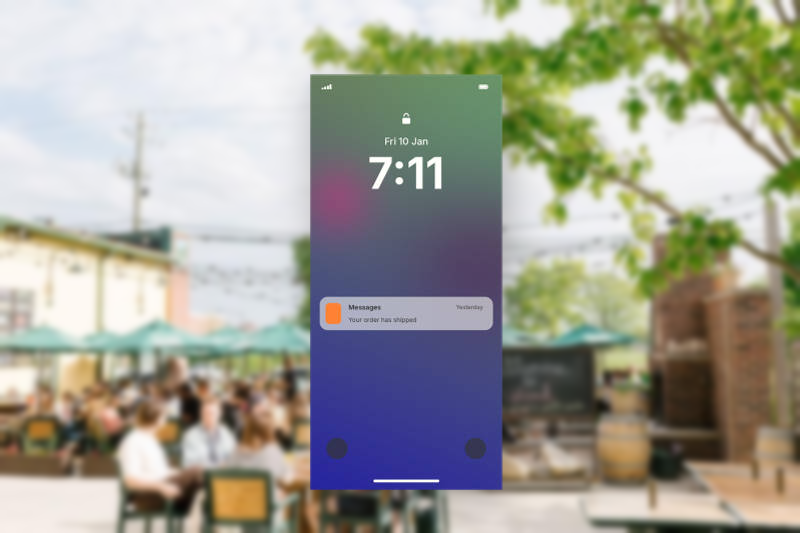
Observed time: 7:11
